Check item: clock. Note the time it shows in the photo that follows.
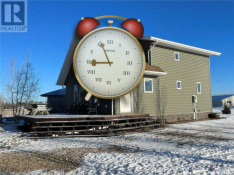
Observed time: 8:56
